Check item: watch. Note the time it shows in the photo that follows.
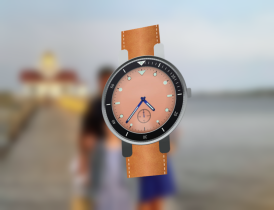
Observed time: 4:37
